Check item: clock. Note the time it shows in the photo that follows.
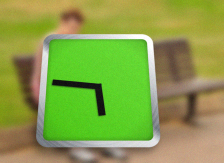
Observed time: 5:46
